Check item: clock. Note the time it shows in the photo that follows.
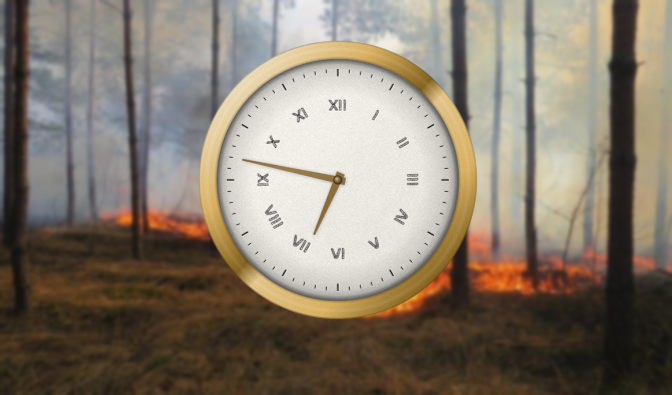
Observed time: 6:47
